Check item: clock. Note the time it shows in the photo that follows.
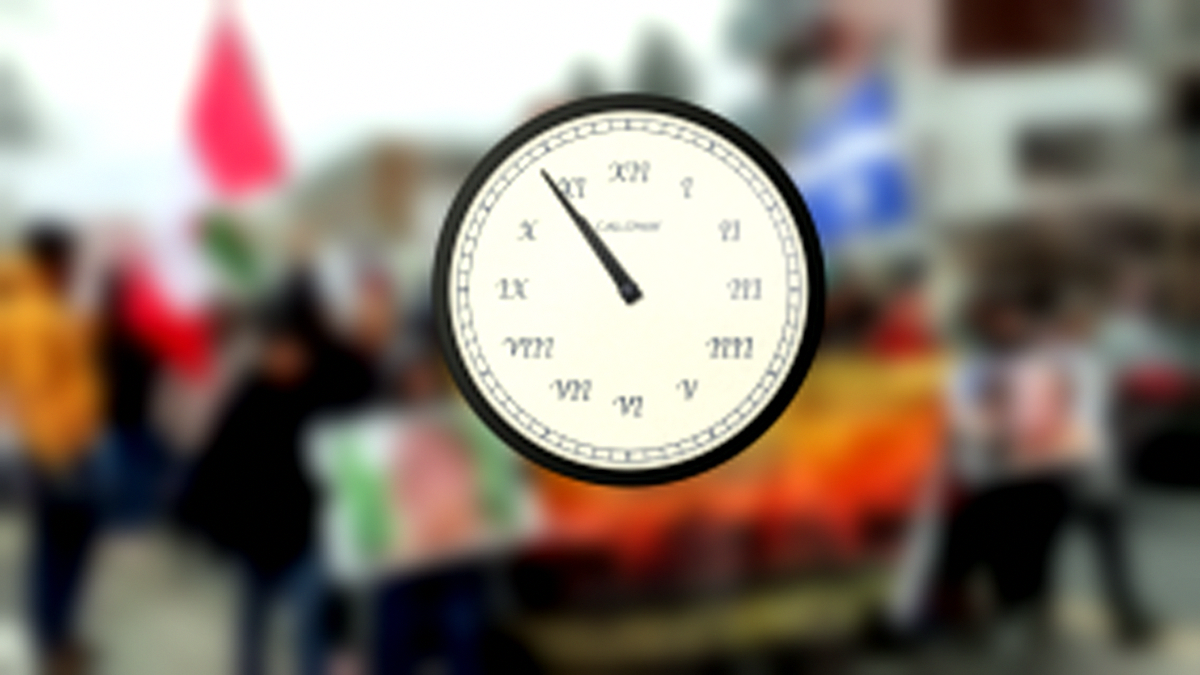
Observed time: 10:54
